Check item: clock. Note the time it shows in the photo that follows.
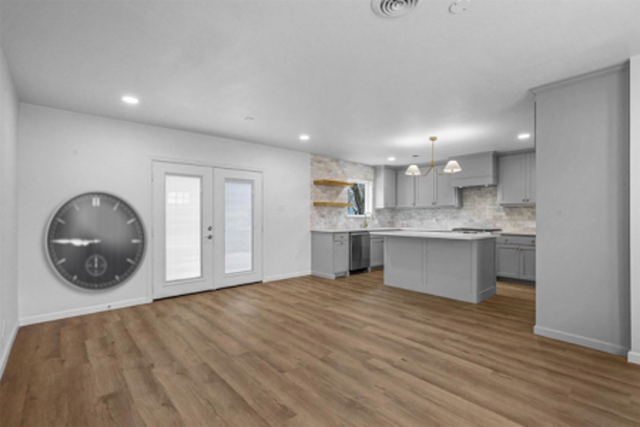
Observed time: 8:45
